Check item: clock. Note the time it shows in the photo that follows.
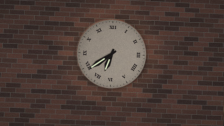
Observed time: 6:39
